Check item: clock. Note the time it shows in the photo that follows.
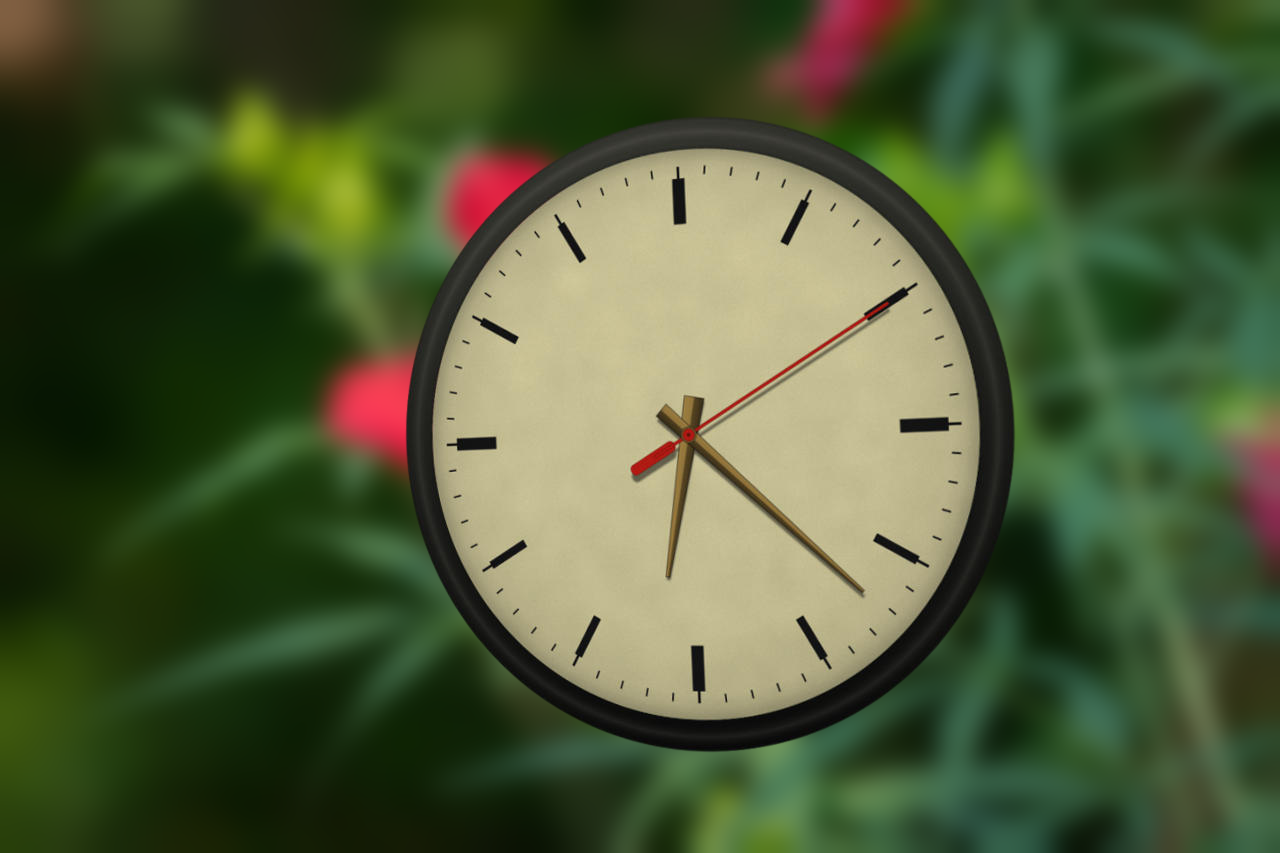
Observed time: 6:22:10
